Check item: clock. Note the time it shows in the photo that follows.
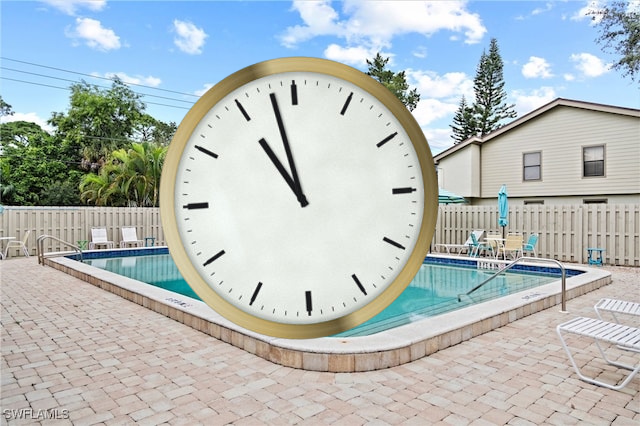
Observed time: 10:58
